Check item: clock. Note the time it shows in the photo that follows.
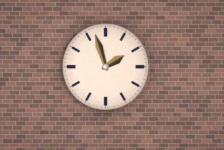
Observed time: 1:57
